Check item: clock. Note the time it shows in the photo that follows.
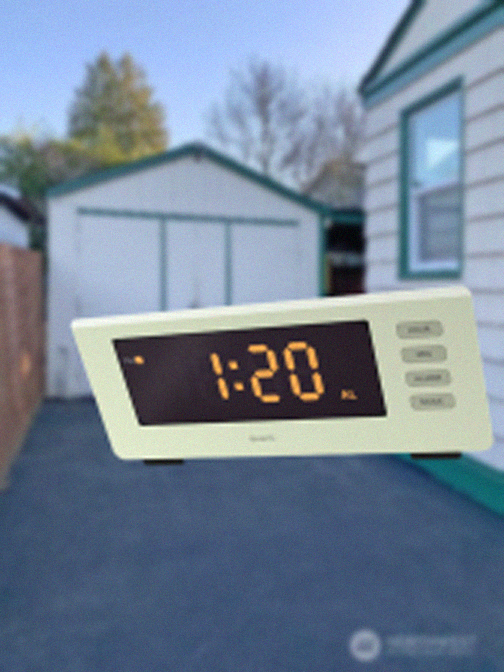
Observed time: 1:20
